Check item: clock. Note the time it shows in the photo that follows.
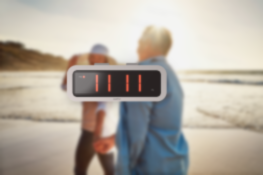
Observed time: 11:11
